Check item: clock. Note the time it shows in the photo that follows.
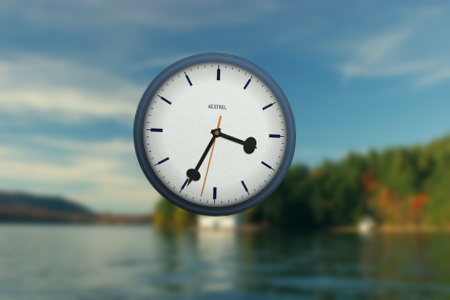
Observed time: 3:34:32
